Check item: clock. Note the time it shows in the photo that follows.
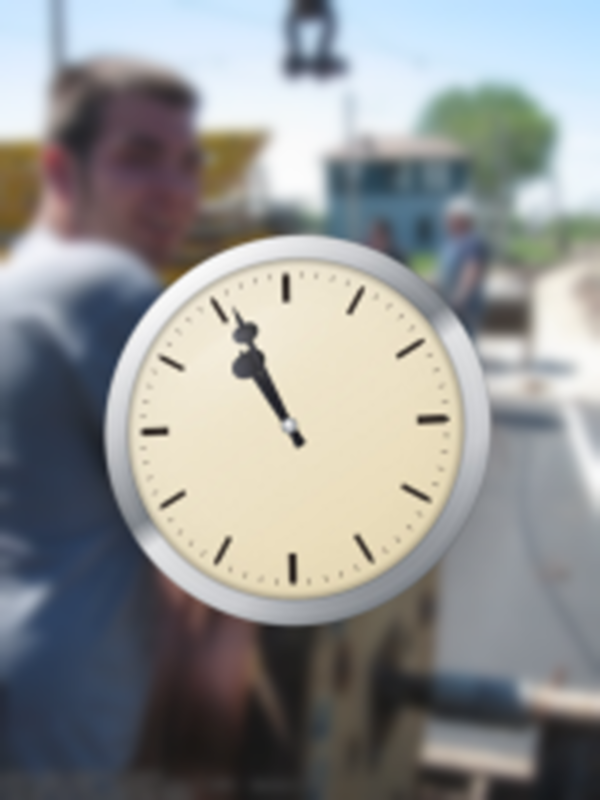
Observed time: 10:56
